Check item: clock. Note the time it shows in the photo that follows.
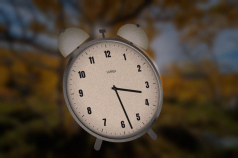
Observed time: 3:28
